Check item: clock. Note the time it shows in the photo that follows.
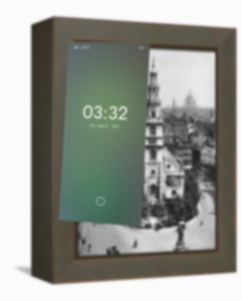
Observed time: 3:32
